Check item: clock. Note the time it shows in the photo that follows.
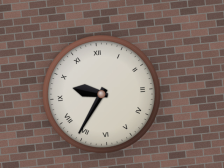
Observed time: 9:36
